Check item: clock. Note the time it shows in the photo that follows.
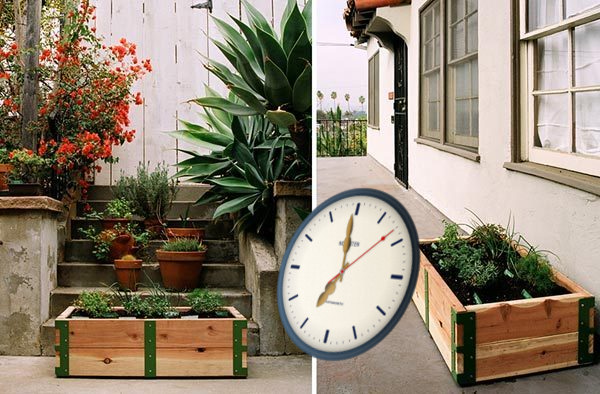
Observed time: 6:59:08
